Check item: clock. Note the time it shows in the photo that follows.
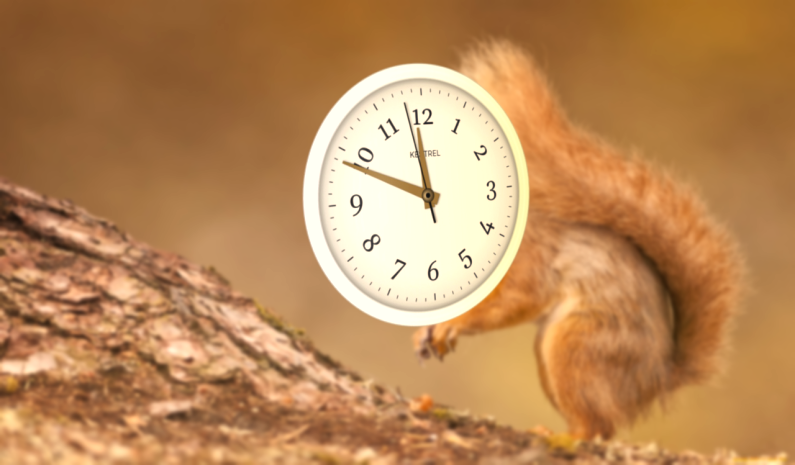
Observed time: 11:48:58
